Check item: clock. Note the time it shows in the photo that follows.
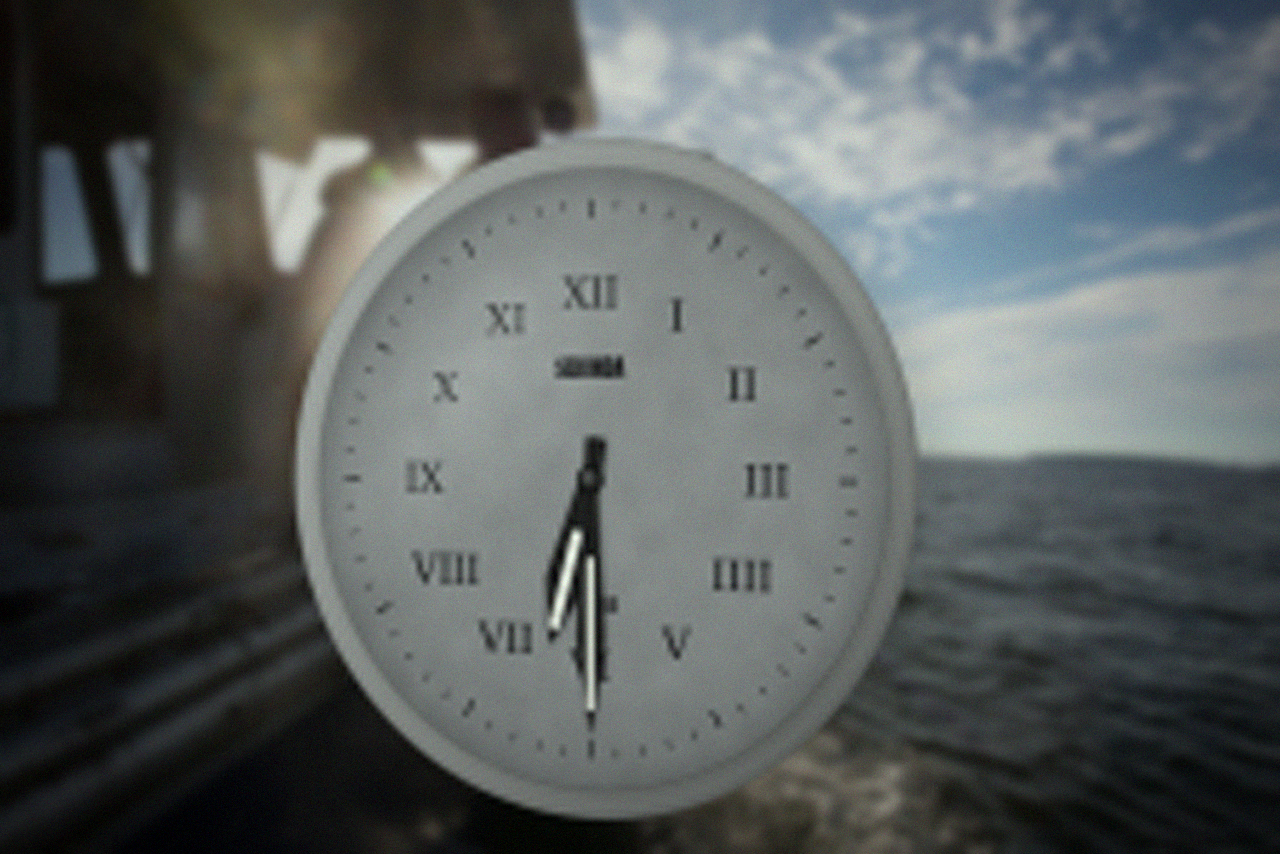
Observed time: 6:30
